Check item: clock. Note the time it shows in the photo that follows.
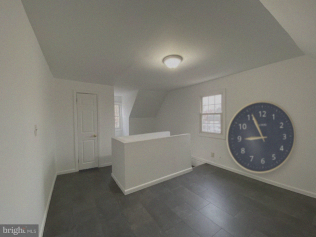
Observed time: 8:56
